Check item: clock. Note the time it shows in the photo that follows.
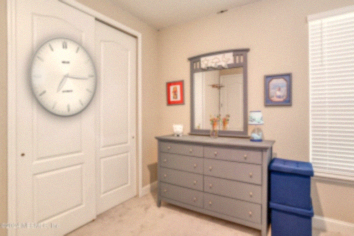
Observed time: 7:16
